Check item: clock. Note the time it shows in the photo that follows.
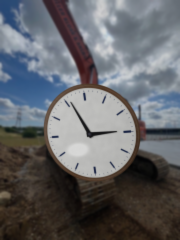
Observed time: 2:56
